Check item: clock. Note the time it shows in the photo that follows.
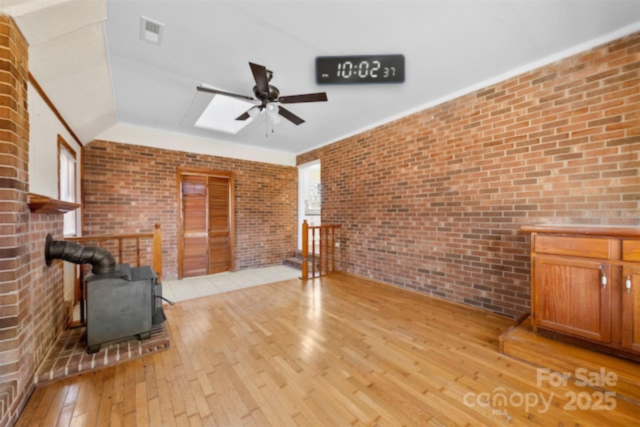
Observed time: 10:02
